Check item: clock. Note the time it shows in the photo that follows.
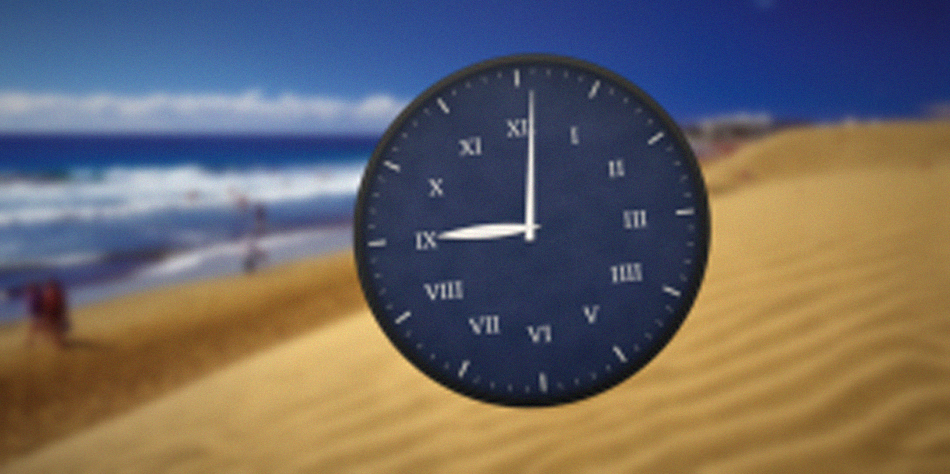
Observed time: 9:01
